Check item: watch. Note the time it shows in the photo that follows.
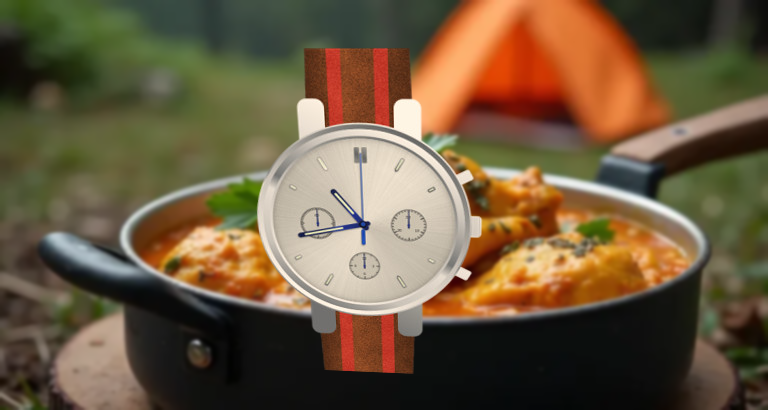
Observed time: 10:43
